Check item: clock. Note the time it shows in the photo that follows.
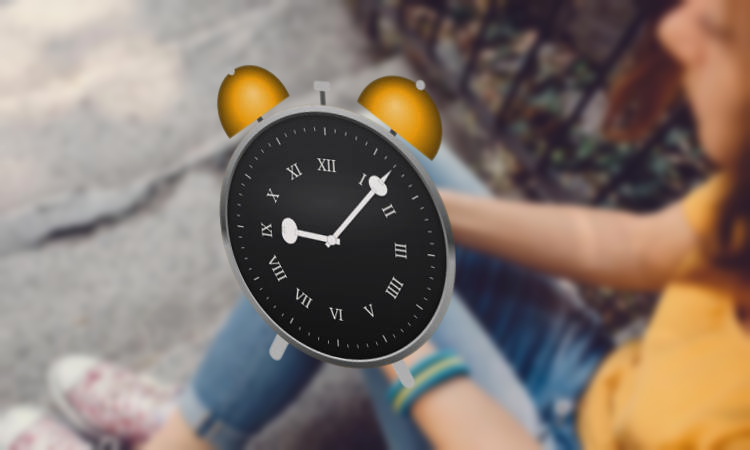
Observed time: 9:07
